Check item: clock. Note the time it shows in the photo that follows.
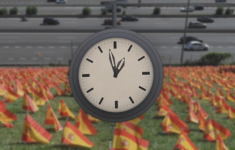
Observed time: 12:58
